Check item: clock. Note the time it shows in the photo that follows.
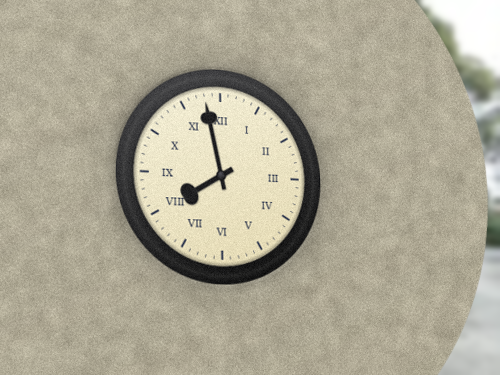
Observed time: 7:58
